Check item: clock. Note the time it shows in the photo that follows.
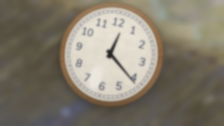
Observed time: 12:21
